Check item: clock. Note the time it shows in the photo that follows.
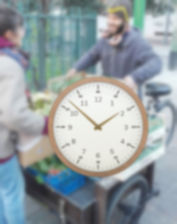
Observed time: 1:52
